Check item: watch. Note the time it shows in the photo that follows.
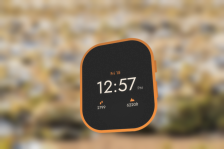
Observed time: 12:57
